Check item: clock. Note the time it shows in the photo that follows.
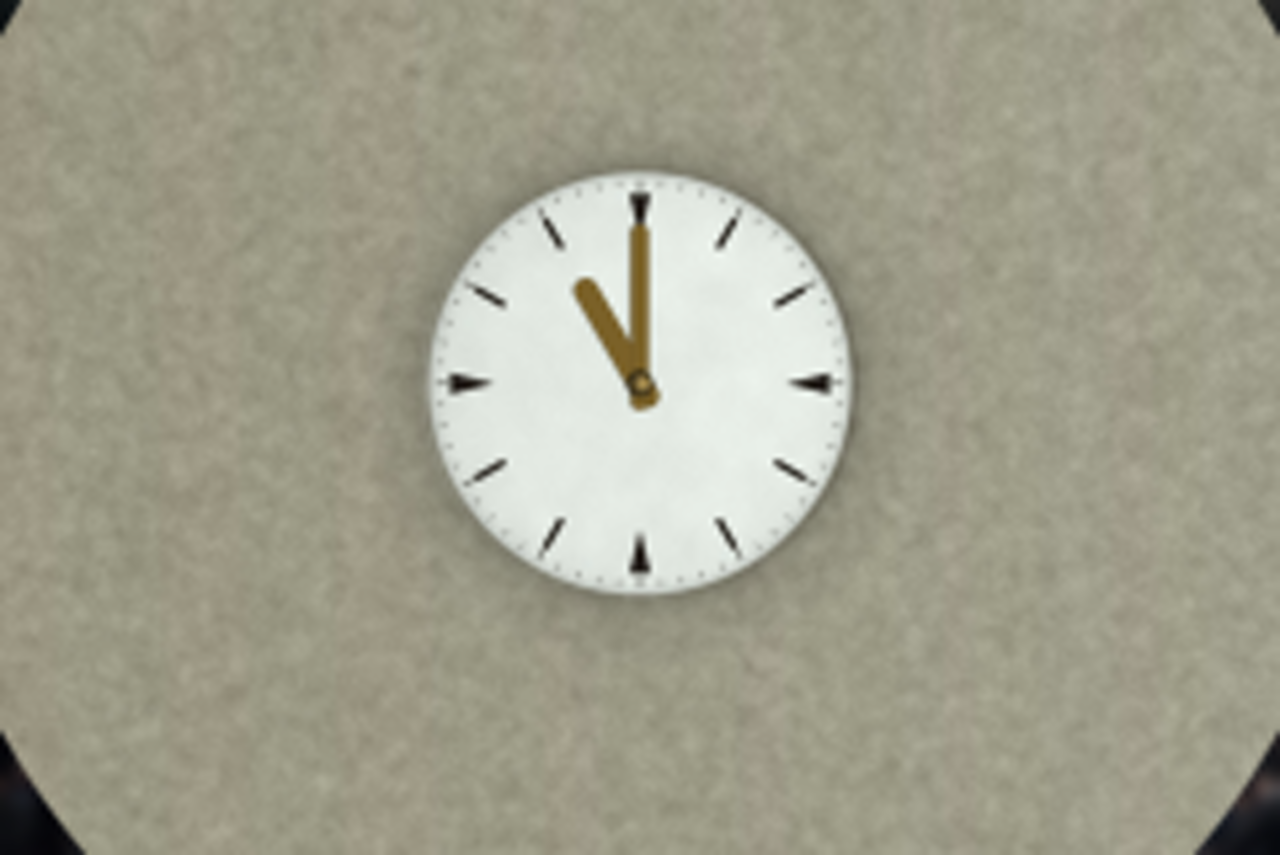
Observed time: 11:00
